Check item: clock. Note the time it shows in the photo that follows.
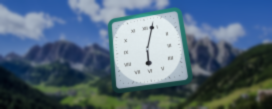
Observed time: 6:03
